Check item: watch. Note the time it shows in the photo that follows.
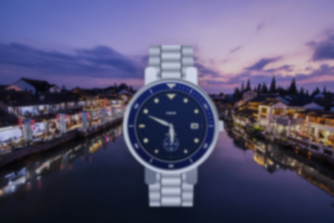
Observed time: 5:49
